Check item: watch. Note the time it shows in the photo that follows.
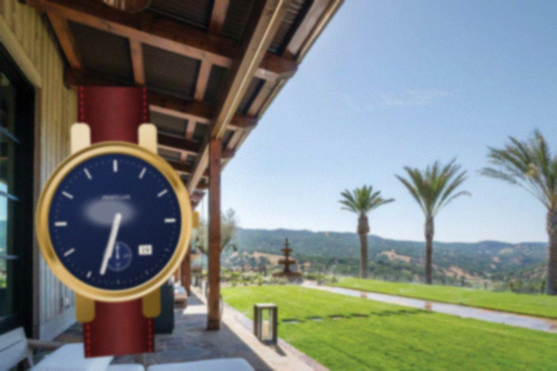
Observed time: 6:33
